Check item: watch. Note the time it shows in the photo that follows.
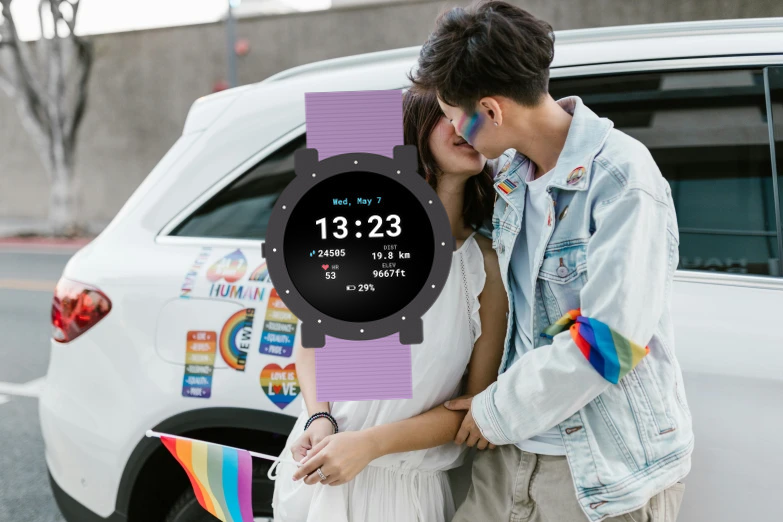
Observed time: 13:23
